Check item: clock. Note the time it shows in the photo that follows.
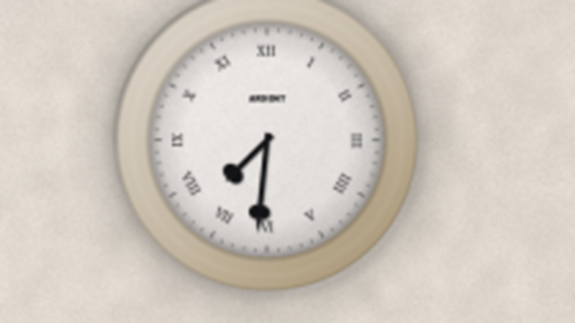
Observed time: 7:31
